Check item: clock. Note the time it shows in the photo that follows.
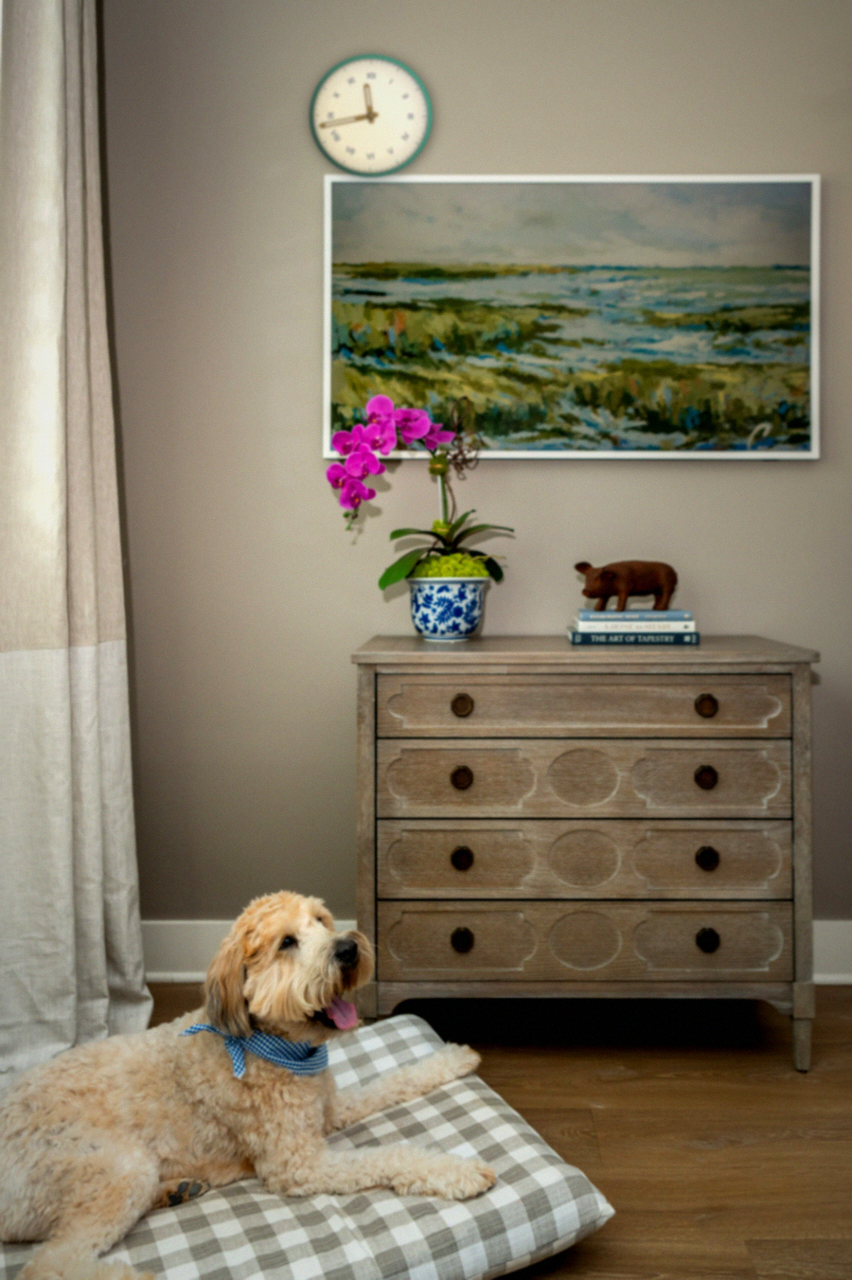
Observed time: 11:43
